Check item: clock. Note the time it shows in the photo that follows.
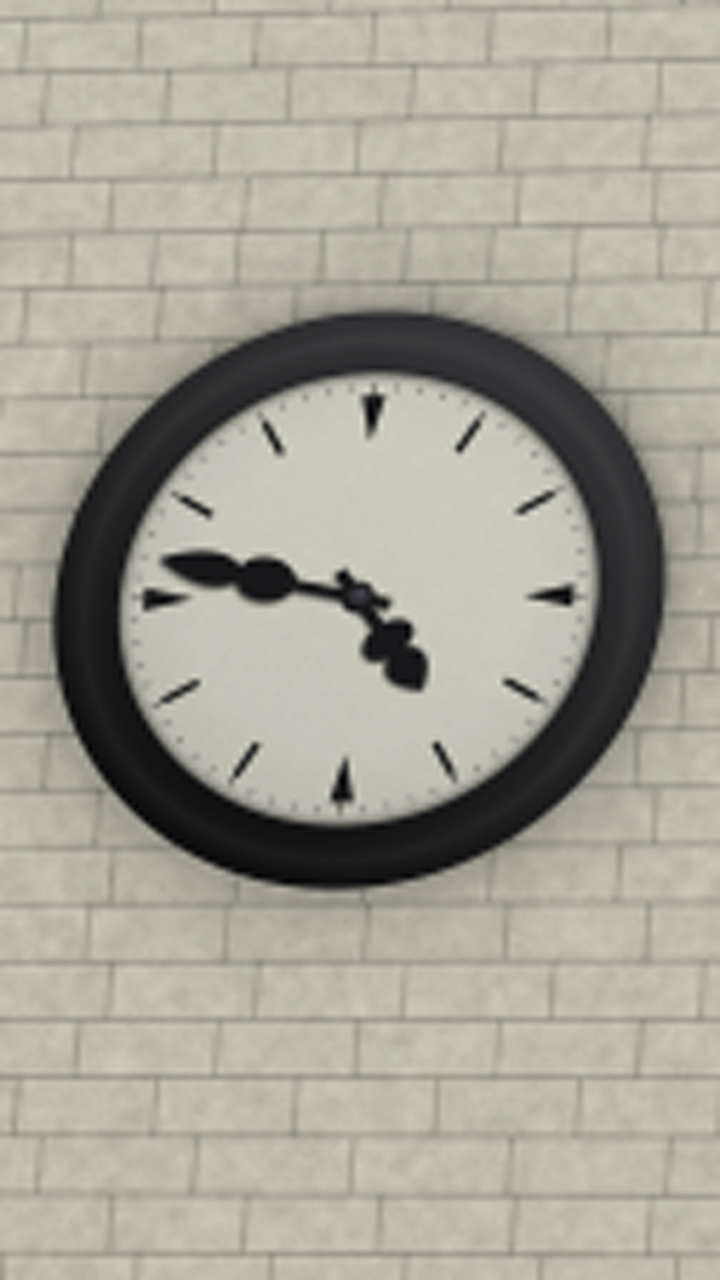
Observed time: 4:47
